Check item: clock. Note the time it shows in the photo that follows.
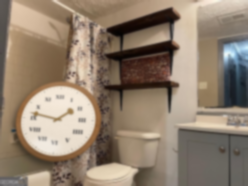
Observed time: 1:47
